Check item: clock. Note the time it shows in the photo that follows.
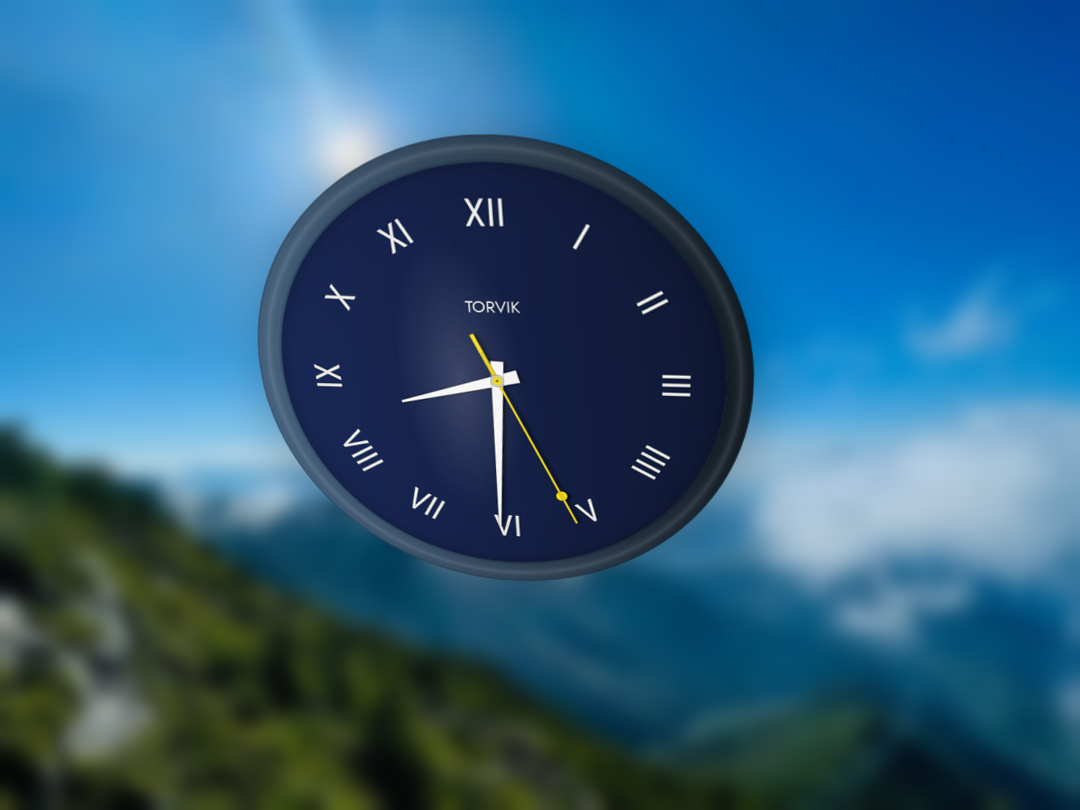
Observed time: 8:30:26
